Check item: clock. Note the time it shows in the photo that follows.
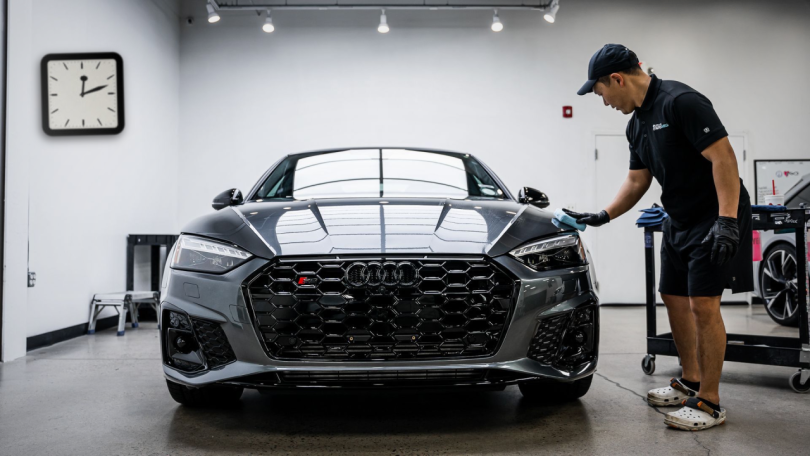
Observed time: 12:12
